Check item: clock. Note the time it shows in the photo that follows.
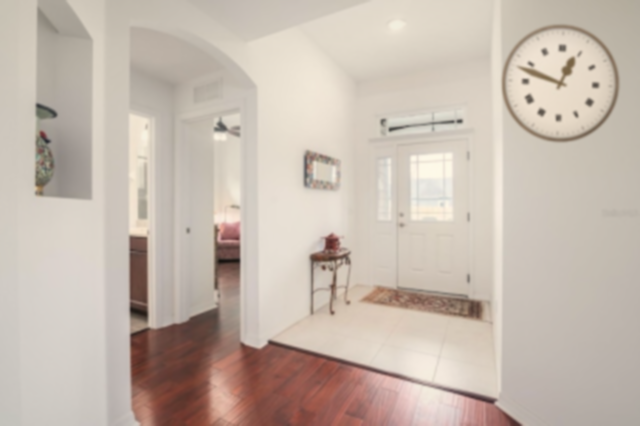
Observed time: 12:48
